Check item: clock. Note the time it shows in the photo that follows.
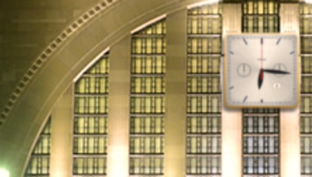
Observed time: 6:16
